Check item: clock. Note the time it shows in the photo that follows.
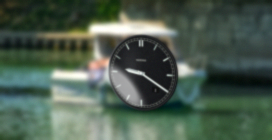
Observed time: 9:20
